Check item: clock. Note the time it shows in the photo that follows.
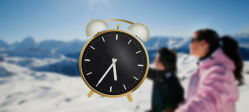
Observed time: 5:35
